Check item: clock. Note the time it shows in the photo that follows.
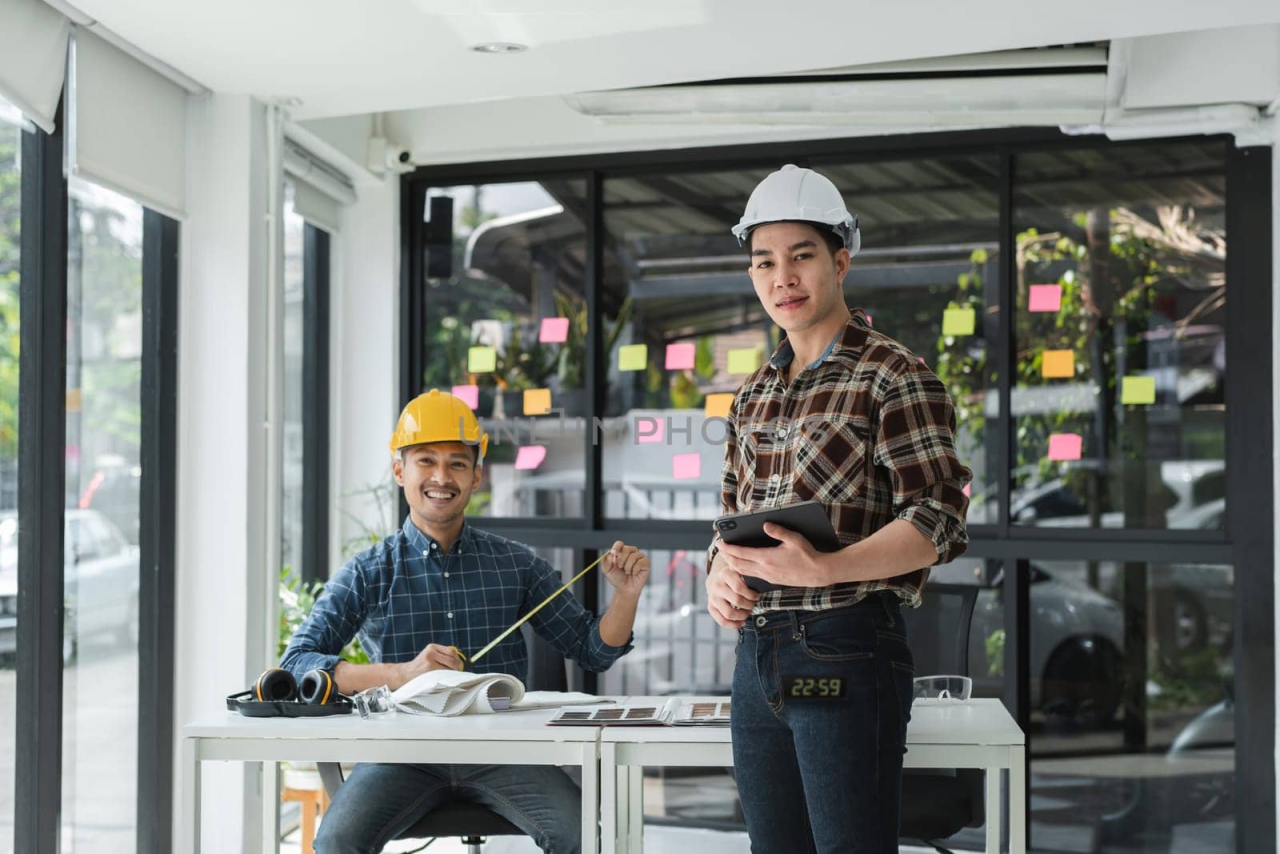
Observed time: 22:59
